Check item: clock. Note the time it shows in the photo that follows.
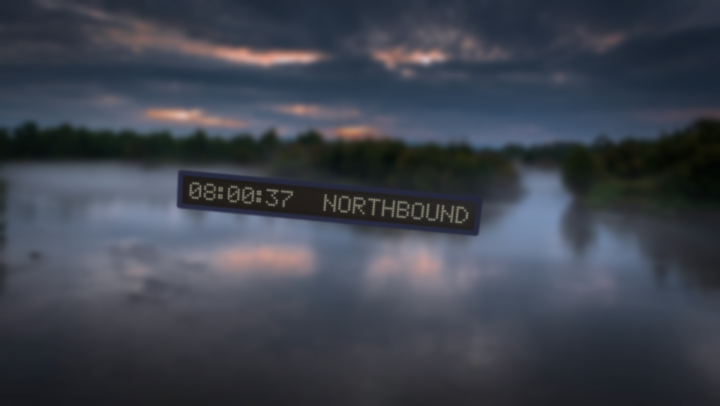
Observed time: 8:00:37
